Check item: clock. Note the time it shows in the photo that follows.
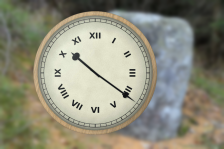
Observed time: 10:21
